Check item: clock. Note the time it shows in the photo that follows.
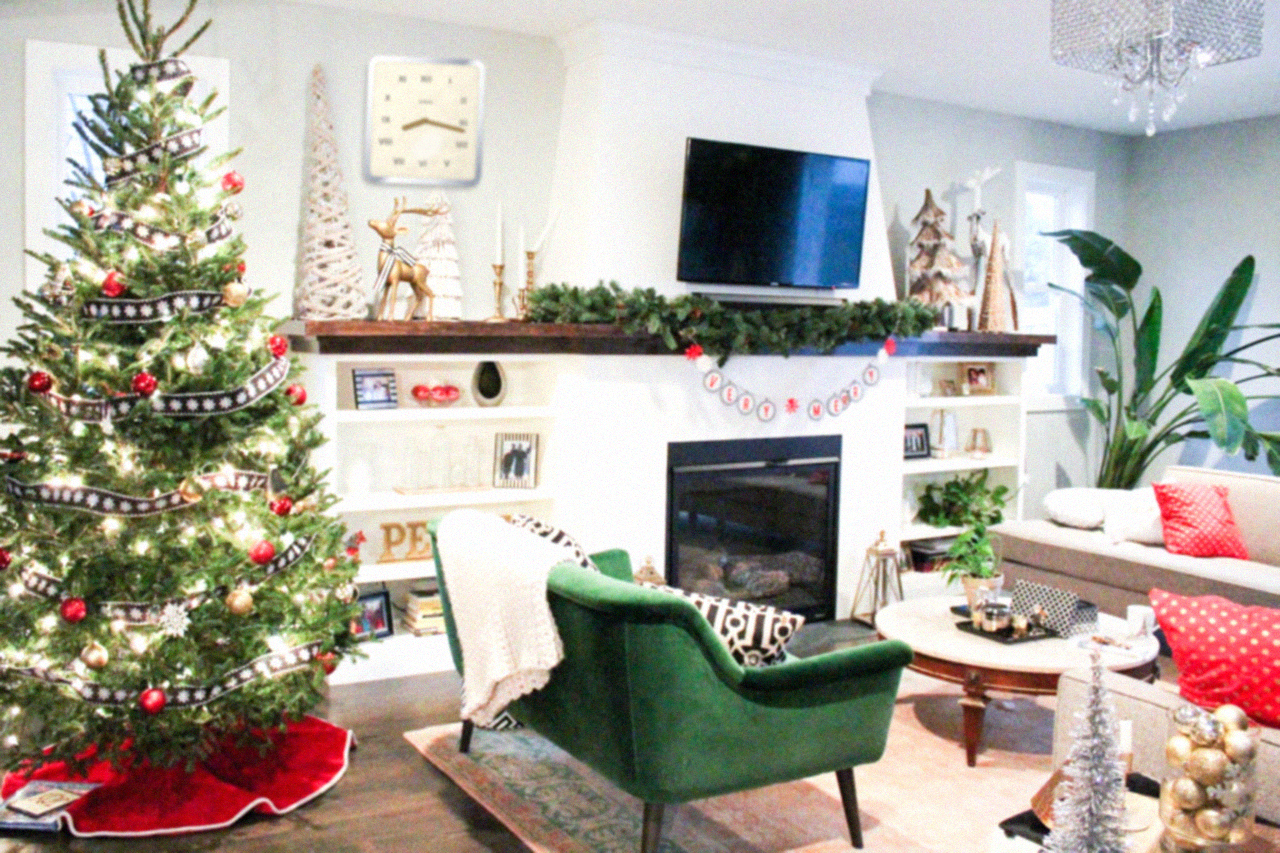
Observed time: 8:17
